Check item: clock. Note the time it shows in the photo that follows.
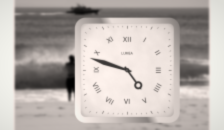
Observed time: 4:48
